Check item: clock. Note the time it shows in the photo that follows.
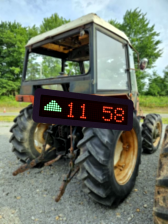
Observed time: 11:58
